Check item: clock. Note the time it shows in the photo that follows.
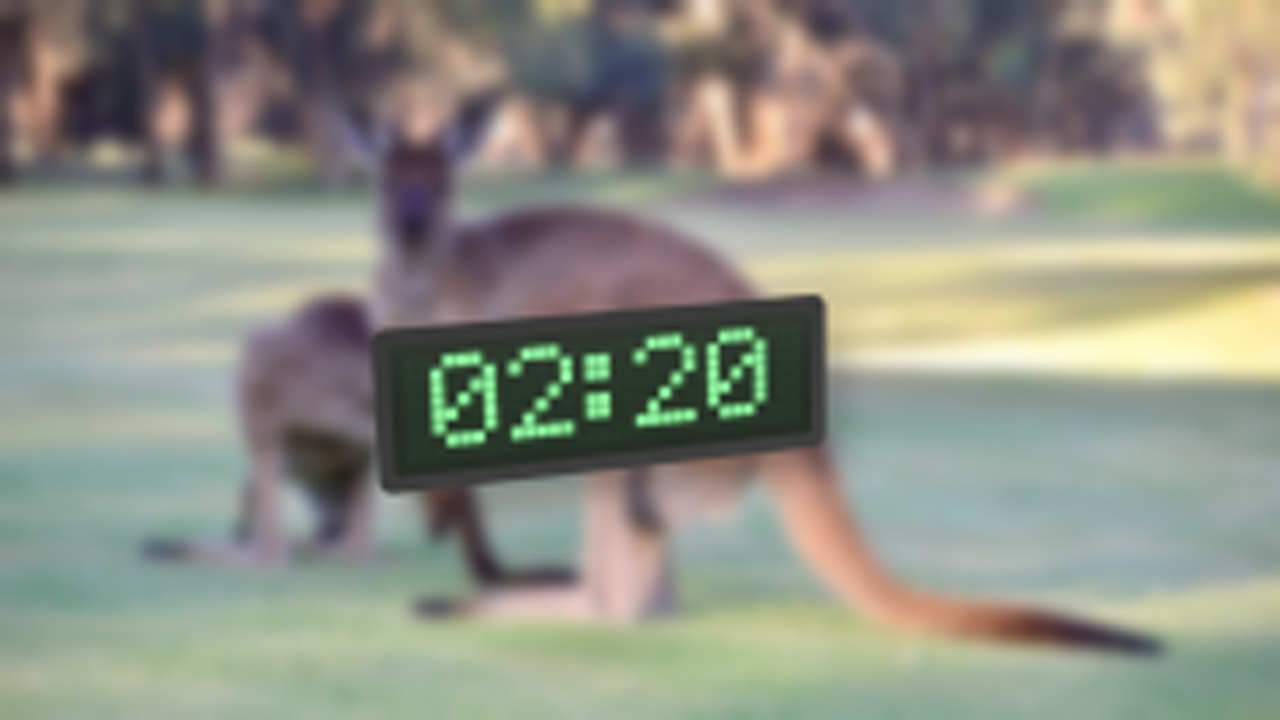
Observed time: 2:20
